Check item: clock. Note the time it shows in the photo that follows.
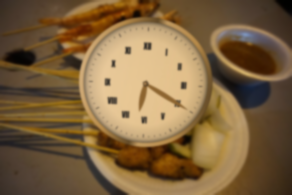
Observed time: 6:20
